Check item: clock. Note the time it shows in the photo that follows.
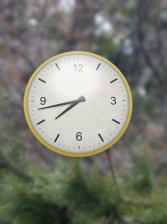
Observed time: 7:43
